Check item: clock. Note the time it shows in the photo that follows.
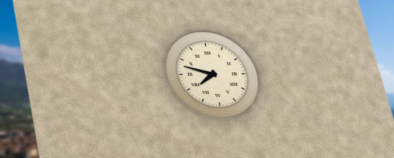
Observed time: 7:48
